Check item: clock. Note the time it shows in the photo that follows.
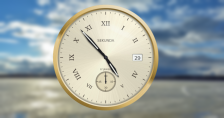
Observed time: 4:53
